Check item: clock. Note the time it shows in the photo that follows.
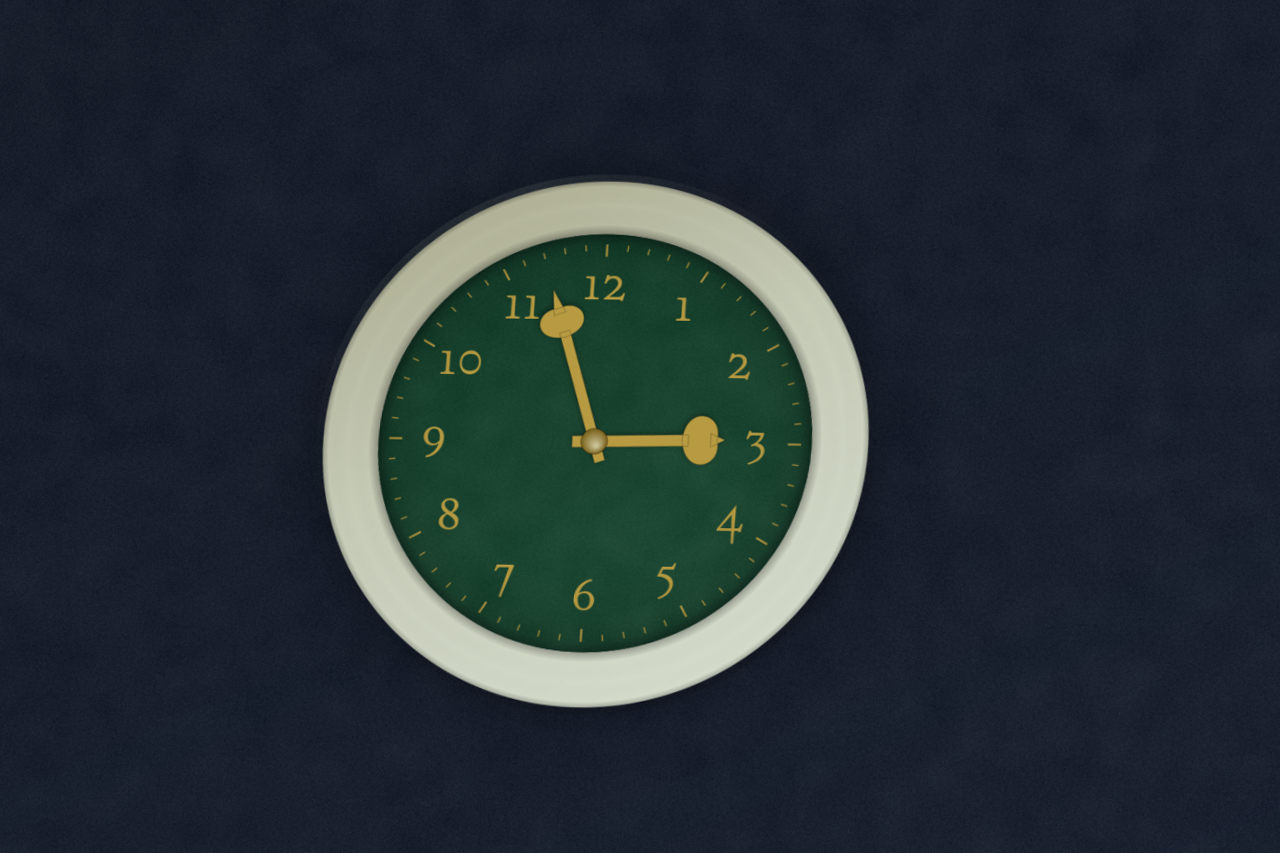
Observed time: 2:57
